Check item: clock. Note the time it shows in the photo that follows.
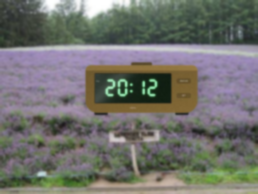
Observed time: 20:12
